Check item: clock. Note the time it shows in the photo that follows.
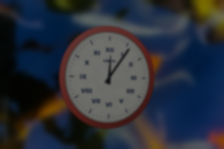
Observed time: 12:06
